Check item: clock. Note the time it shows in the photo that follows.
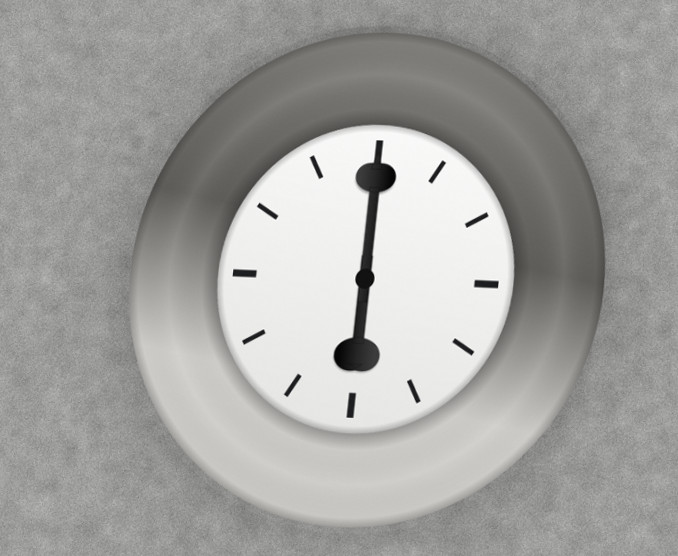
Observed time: 6:00
